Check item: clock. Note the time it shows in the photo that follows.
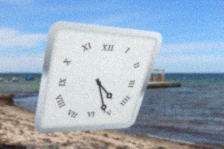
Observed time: 4:26
